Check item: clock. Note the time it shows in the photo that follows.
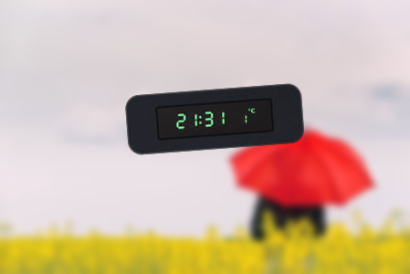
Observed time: 21:31
